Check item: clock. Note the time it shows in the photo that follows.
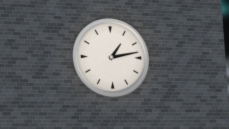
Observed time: 1:13
